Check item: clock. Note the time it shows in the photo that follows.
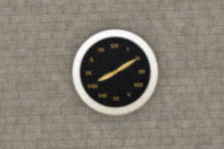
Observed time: 8:10
